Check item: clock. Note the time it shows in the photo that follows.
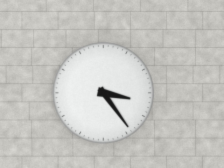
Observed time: 3:24
